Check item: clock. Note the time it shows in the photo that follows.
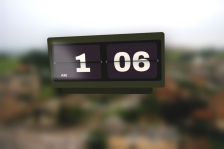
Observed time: 1:06
